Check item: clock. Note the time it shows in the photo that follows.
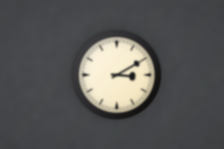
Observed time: 3:10
